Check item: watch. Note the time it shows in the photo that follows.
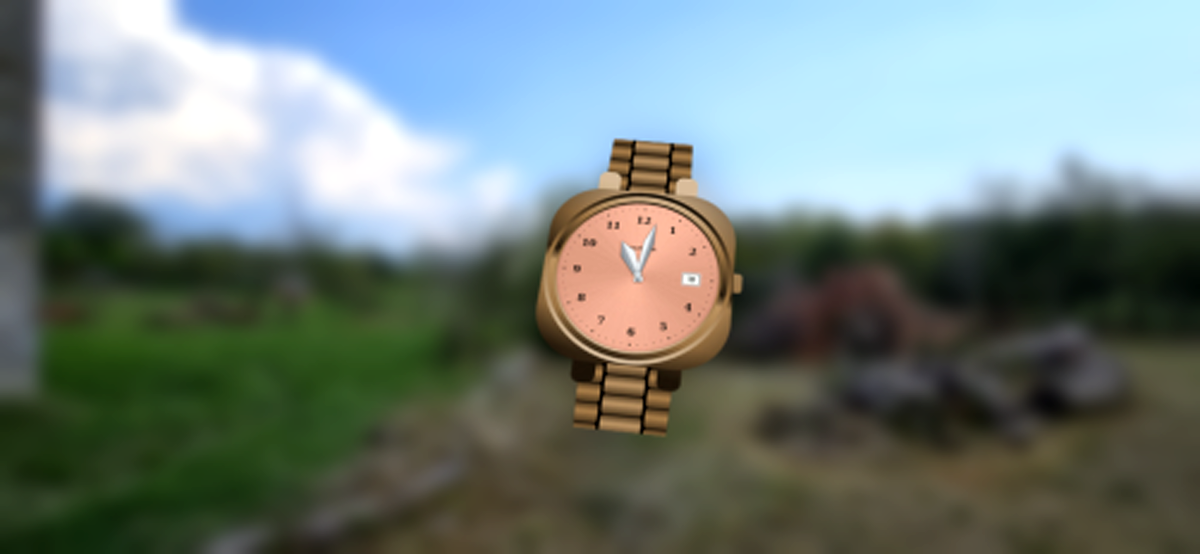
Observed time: 11:02
